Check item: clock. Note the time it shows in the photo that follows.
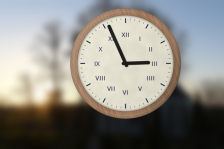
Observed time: 2:56
